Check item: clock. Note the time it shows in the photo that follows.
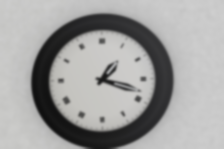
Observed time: 1:18
